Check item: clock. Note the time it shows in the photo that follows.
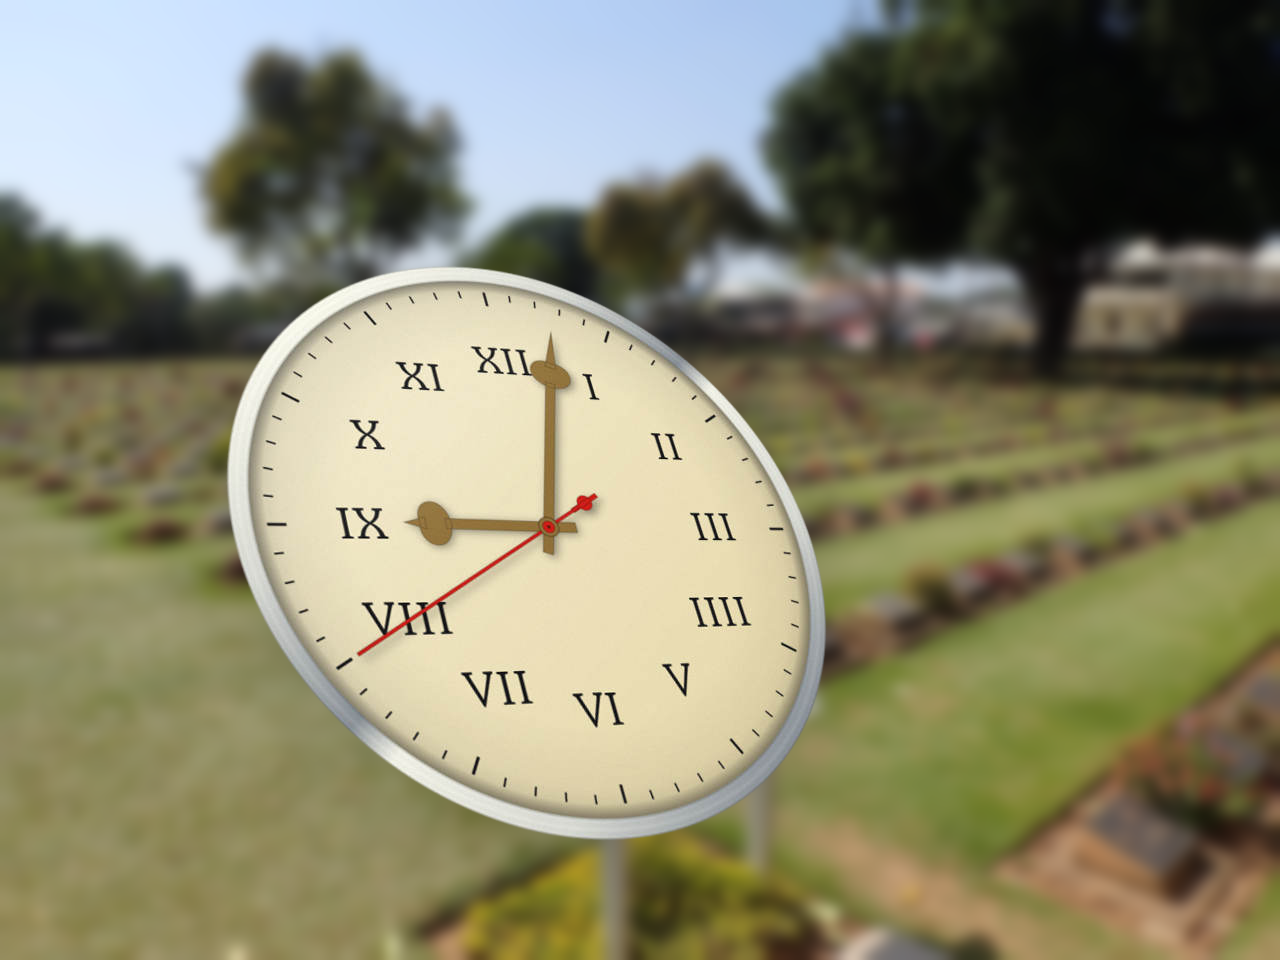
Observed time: 9:02:40
